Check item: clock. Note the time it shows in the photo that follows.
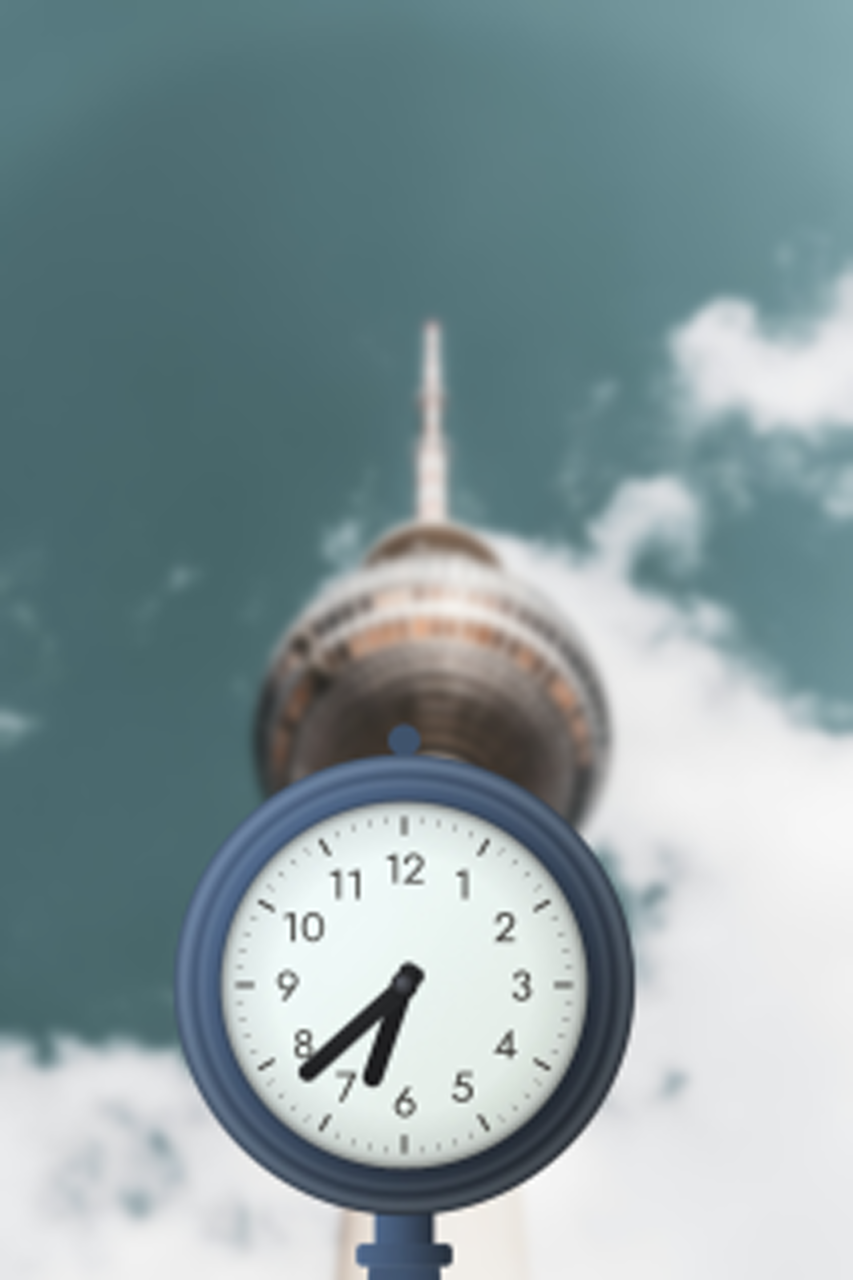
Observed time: 6:38
